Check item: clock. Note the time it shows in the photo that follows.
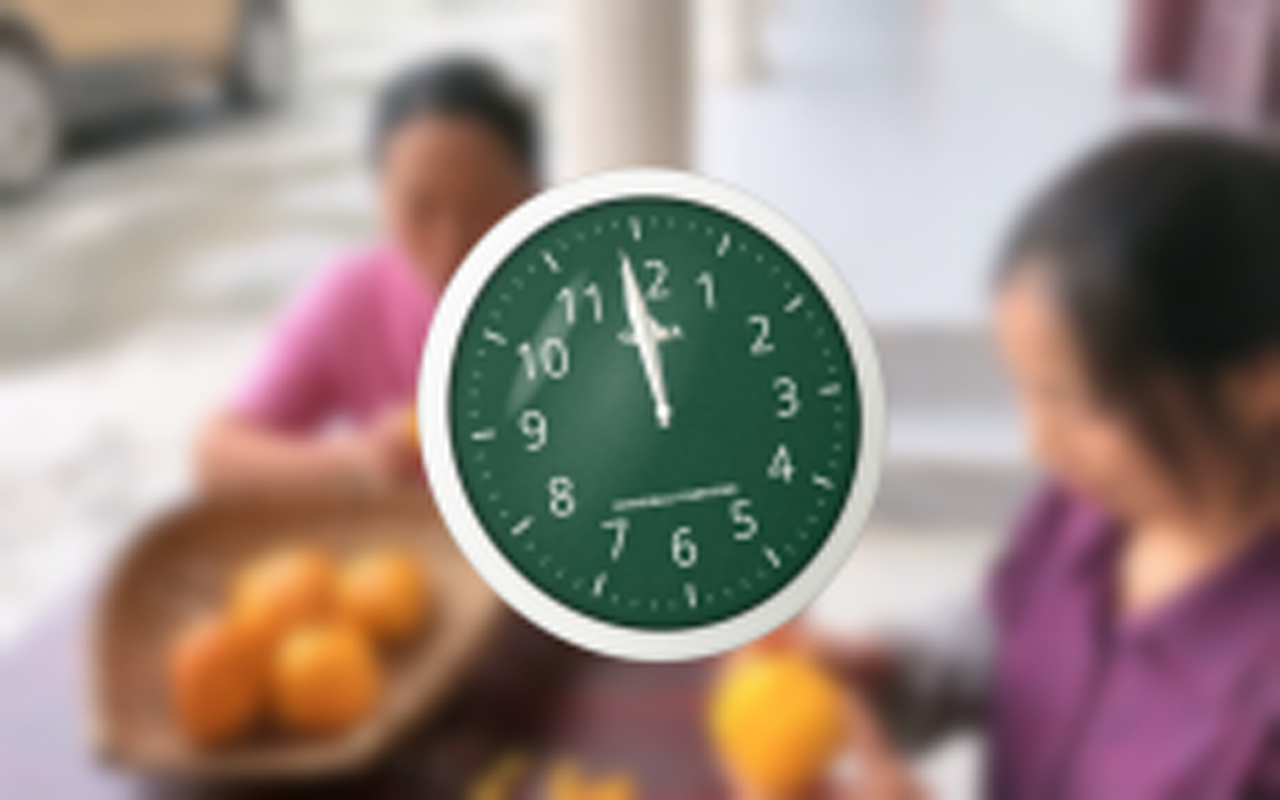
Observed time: 11:59
